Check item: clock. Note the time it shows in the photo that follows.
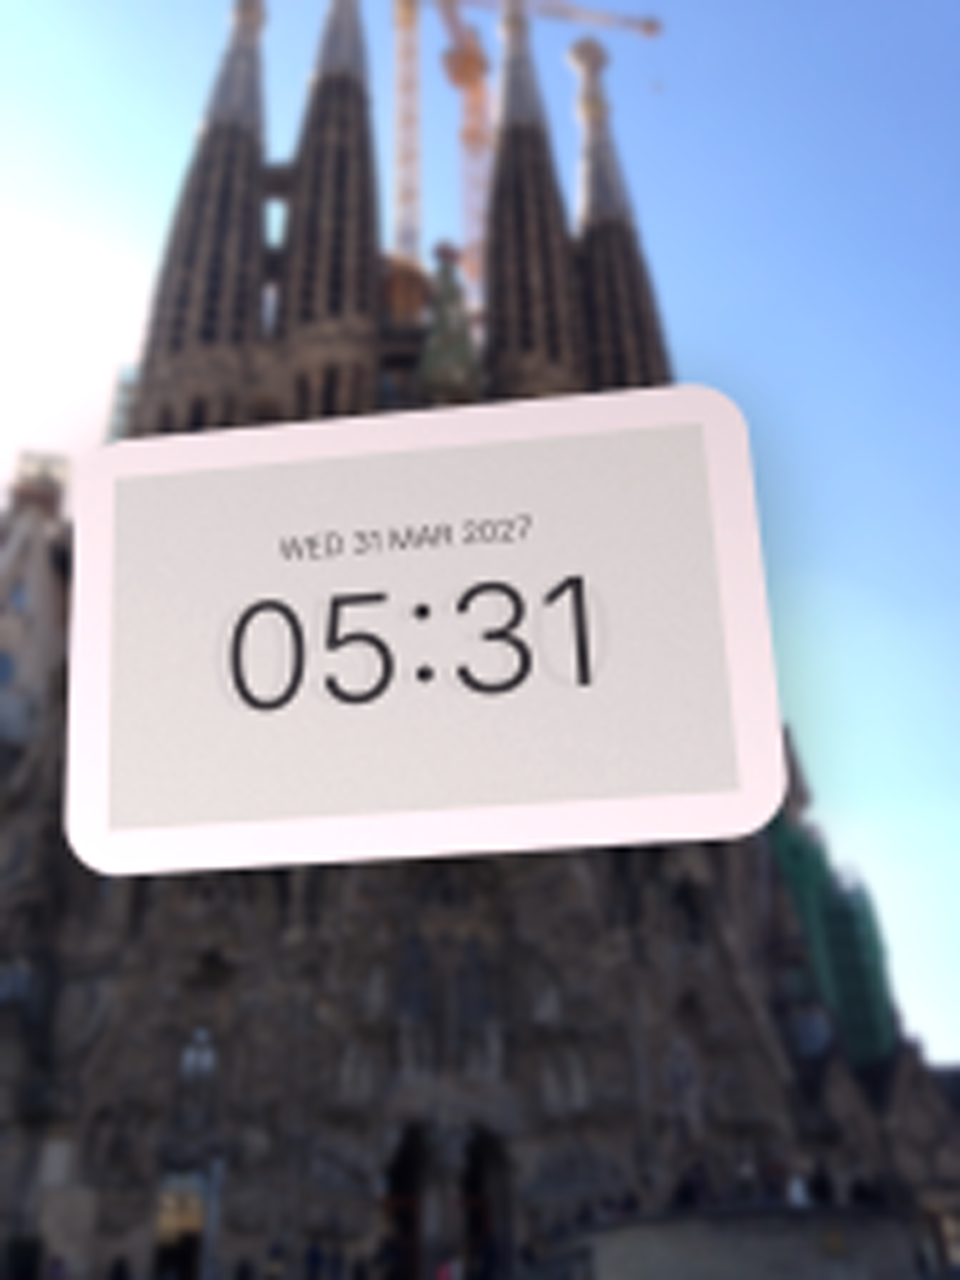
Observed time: 5:31
